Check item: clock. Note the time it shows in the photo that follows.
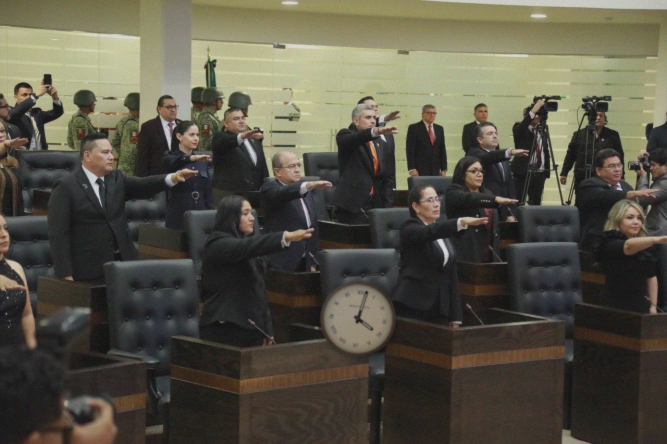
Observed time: 4:02
